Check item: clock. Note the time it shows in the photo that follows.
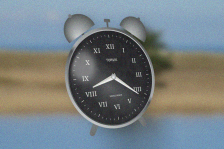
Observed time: 8:21
